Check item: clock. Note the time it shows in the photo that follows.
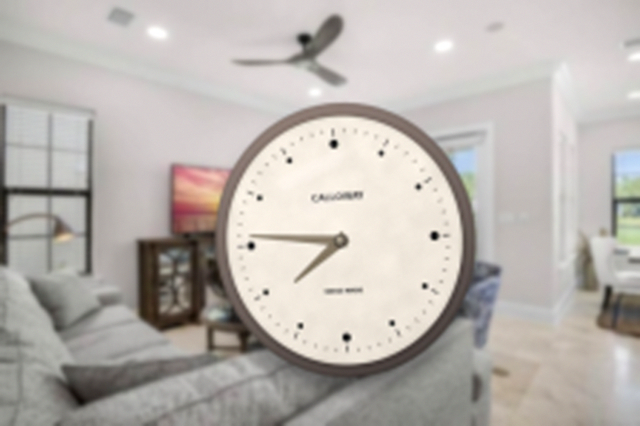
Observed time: 7:46
